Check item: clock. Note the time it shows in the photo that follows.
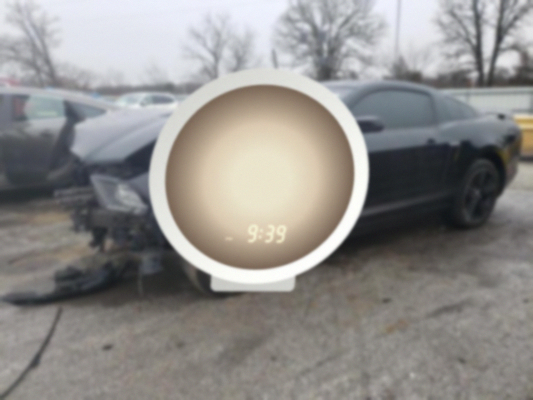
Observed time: 9:39
